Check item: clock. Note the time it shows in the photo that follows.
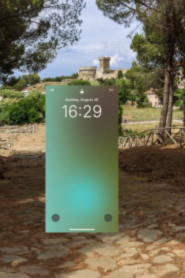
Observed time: 16:29
